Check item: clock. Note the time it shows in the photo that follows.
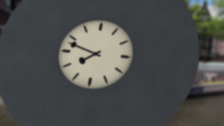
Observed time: 7:48
